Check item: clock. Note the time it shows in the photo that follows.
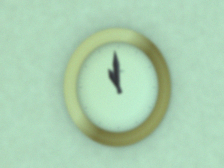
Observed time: 10:59
